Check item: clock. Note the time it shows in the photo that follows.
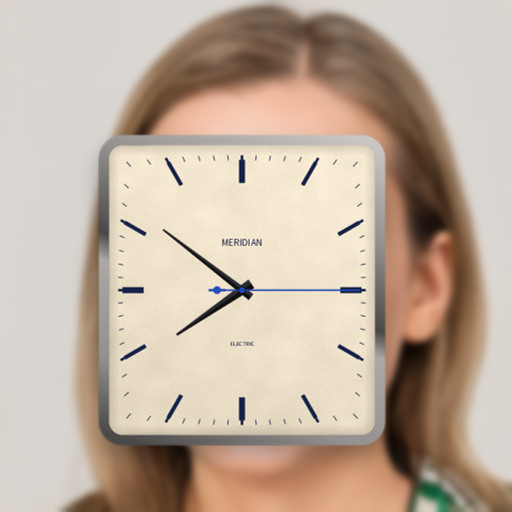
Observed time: 7:51:15
